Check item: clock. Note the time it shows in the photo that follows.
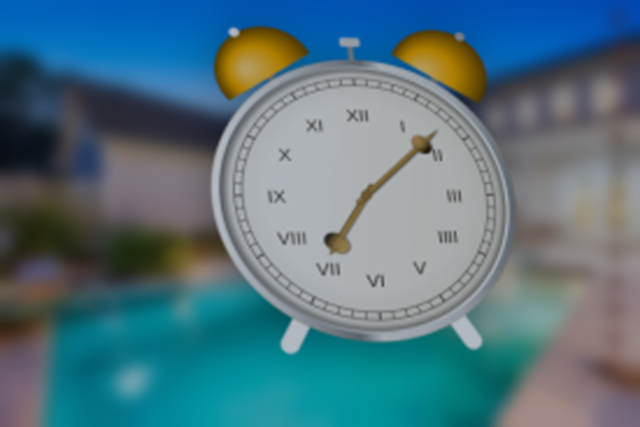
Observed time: 7:08
